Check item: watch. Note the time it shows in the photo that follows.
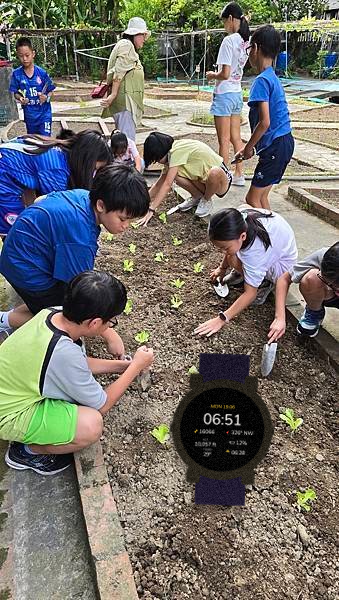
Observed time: 6:51
